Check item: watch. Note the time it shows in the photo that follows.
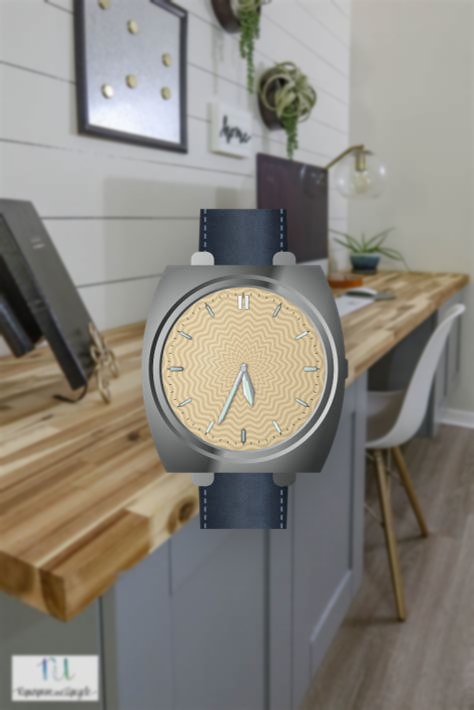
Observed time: 5:34
